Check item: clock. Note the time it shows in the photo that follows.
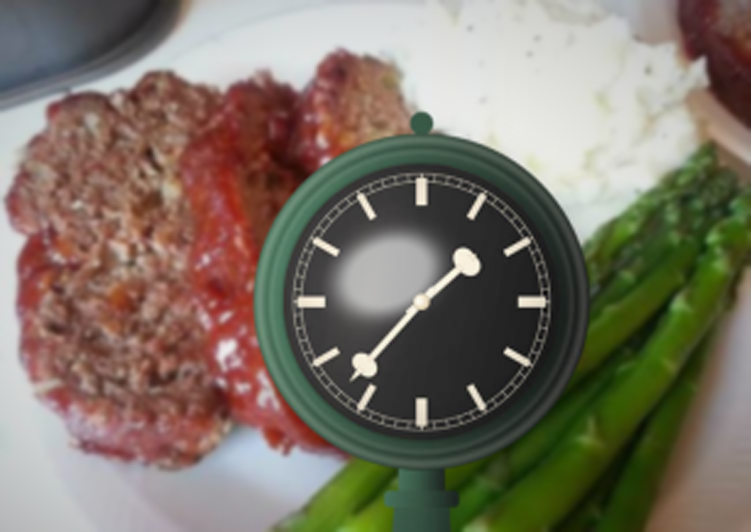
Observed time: 1:37
